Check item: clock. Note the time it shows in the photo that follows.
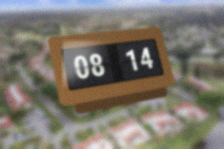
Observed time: 8:14
